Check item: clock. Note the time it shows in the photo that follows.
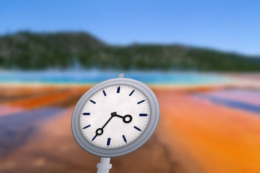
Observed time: 3:35
